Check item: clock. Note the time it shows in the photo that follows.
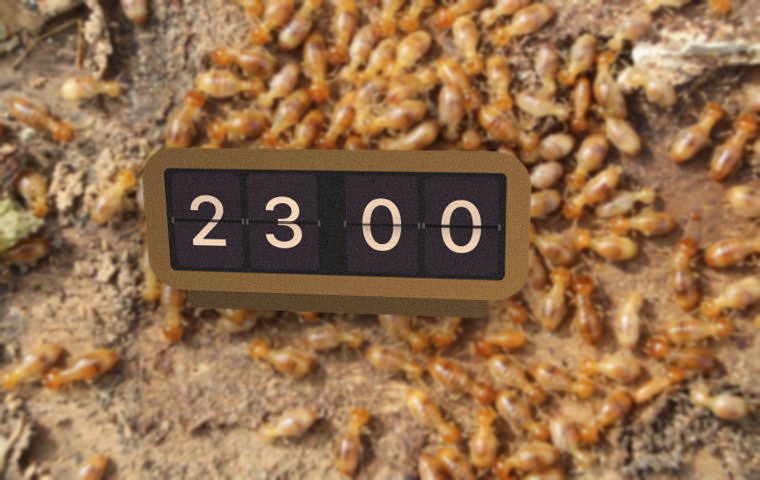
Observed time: 23:00
